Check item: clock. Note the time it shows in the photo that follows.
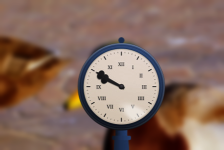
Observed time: 9:50
